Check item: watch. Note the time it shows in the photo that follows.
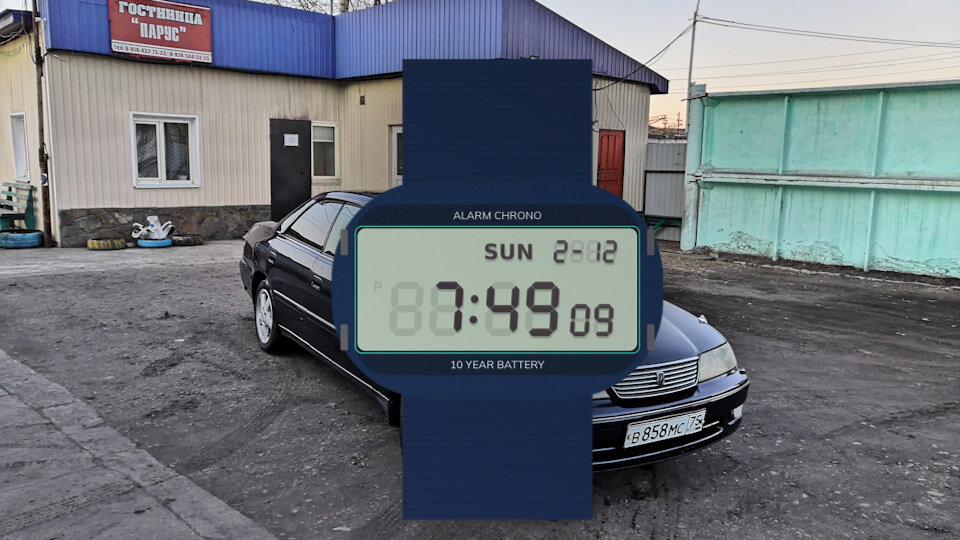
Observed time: 7:49:09
